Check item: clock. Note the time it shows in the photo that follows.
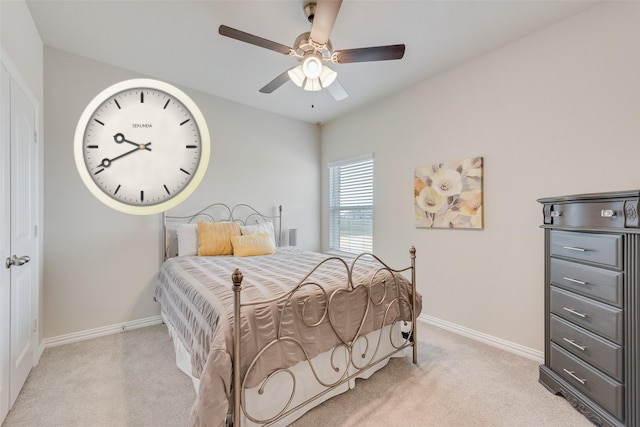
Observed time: 9:41
